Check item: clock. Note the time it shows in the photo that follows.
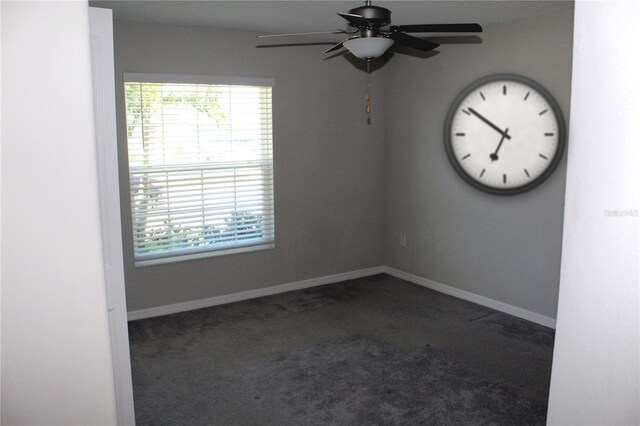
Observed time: 6:51
